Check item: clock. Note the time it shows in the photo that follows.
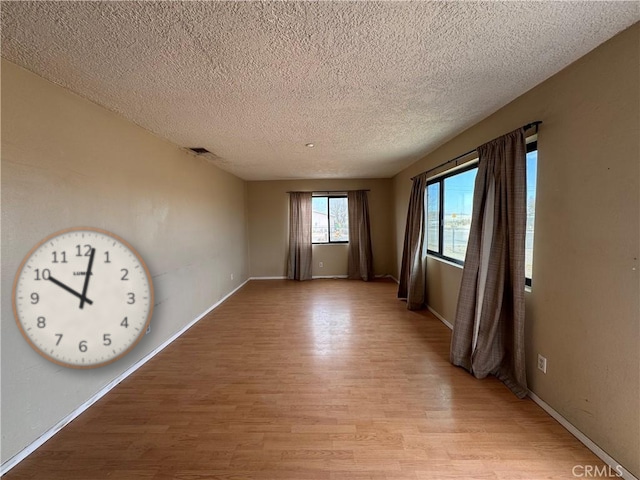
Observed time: 10:02
